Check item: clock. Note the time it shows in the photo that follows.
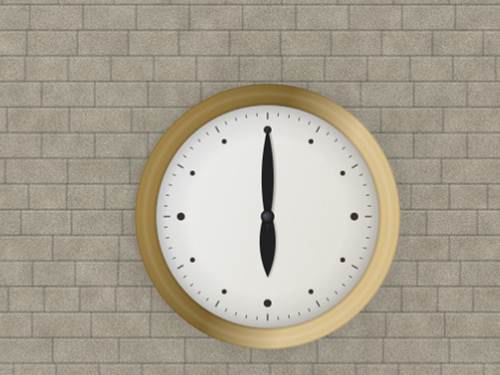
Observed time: 6:00
